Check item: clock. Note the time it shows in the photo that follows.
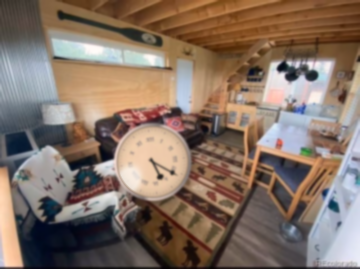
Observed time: 5:21
